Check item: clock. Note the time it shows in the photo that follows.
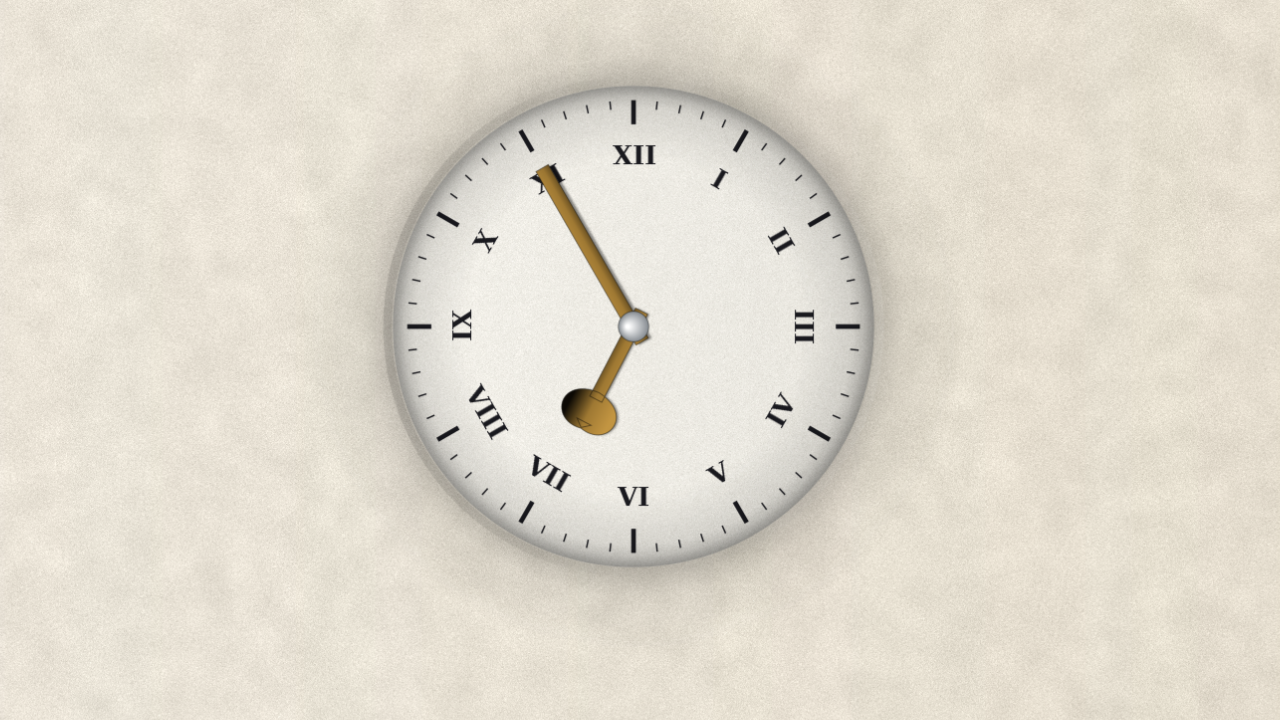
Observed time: 6:55
